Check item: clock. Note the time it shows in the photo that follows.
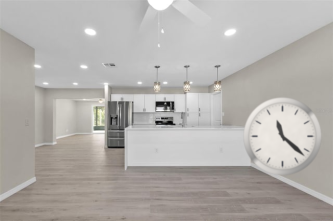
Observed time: 11:22
